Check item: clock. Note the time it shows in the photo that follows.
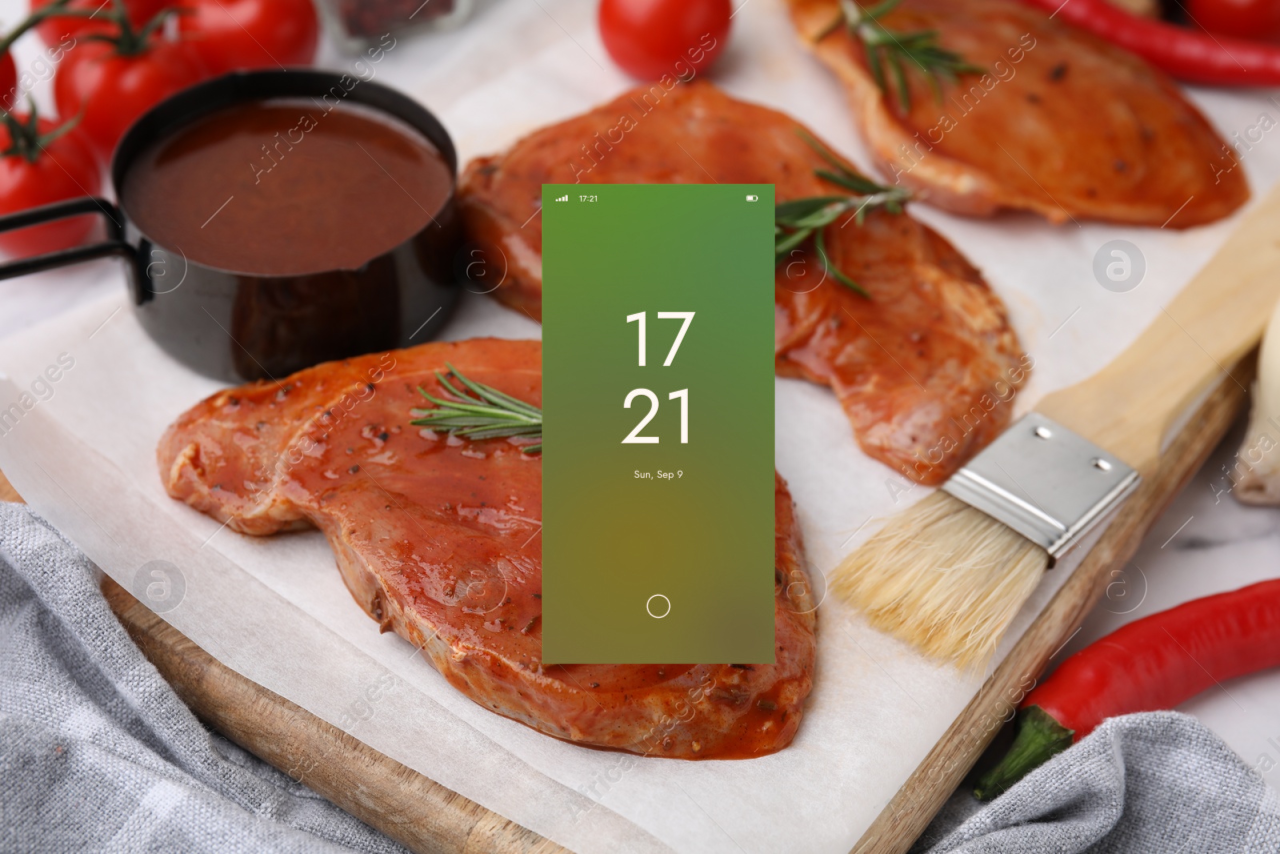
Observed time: 17:21
